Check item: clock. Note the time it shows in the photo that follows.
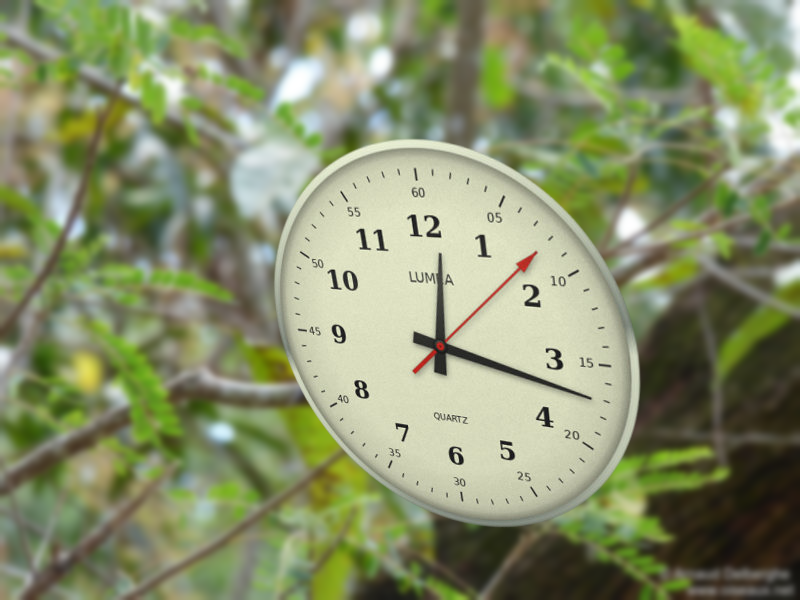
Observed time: 12:17:08
